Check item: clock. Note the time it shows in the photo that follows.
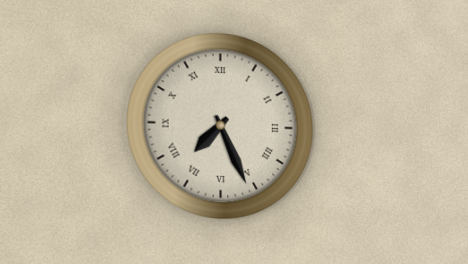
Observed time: 7:26
